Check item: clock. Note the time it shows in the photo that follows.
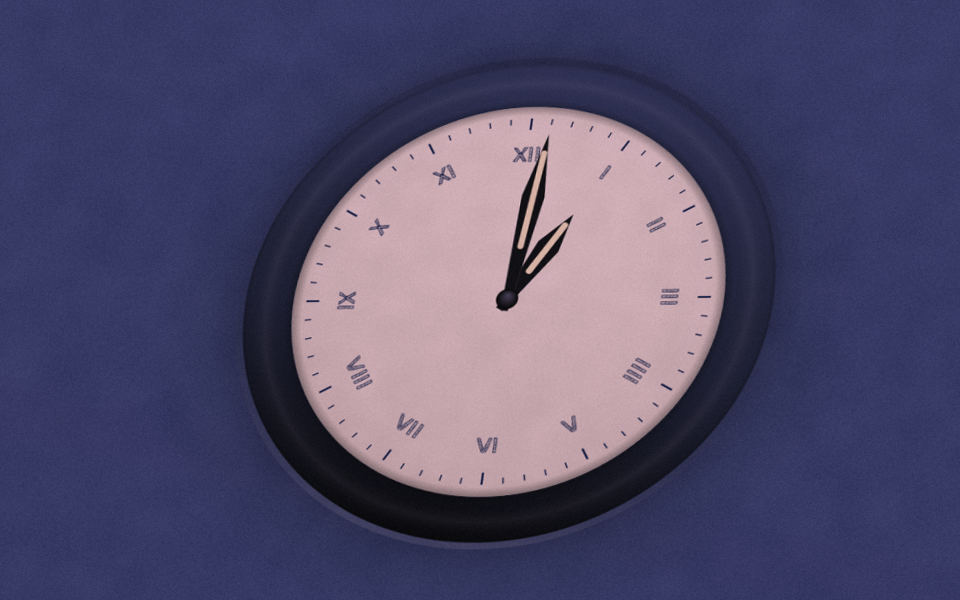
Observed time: 1:01
